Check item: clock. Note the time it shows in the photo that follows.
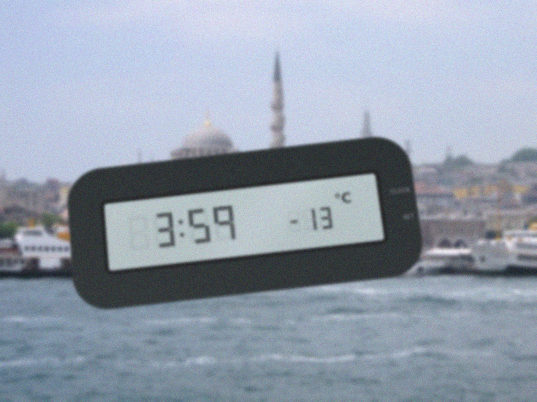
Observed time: 3:59
